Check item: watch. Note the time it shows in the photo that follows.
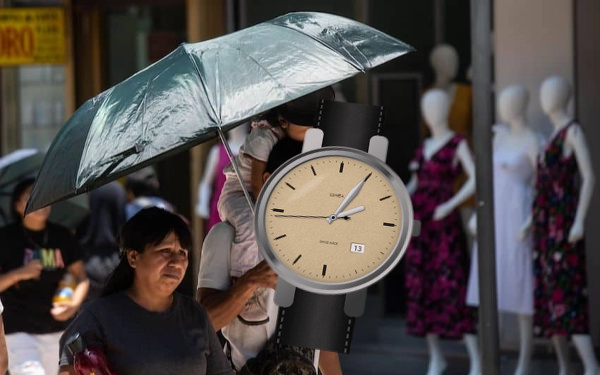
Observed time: 2:04:44
